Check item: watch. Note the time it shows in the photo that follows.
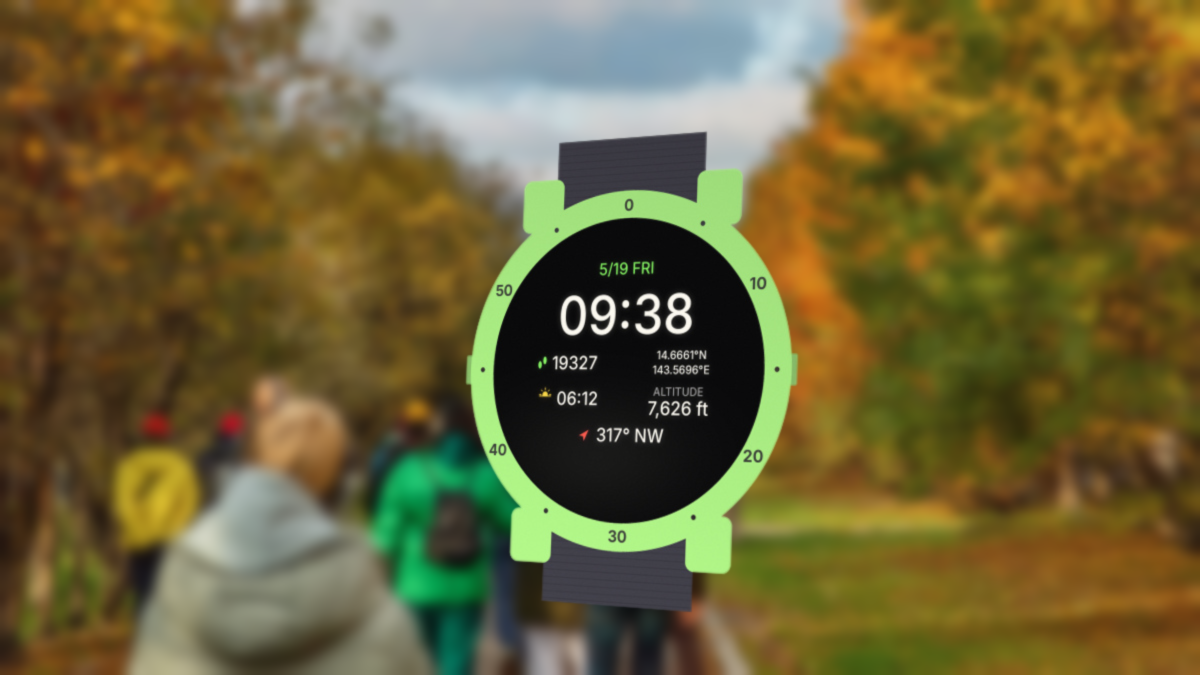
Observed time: 9:38
